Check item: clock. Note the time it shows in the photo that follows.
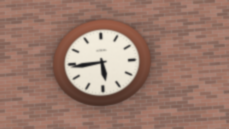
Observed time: 5:44
